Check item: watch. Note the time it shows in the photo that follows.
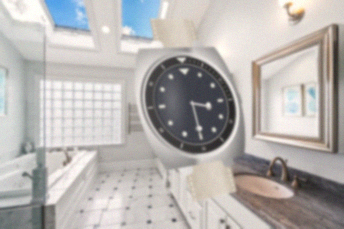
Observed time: 3:30
